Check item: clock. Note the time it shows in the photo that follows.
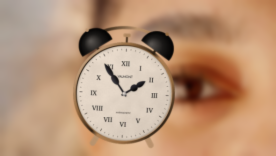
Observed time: 1:54
